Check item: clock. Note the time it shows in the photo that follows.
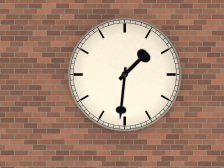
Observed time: 1:31
